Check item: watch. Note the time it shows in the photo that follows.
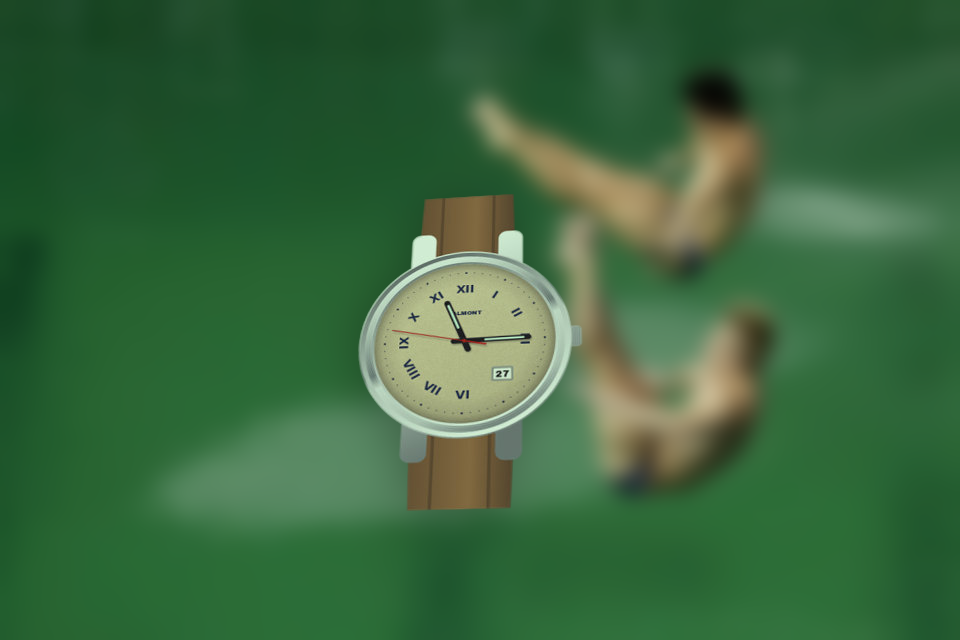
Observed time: 11:14:47
